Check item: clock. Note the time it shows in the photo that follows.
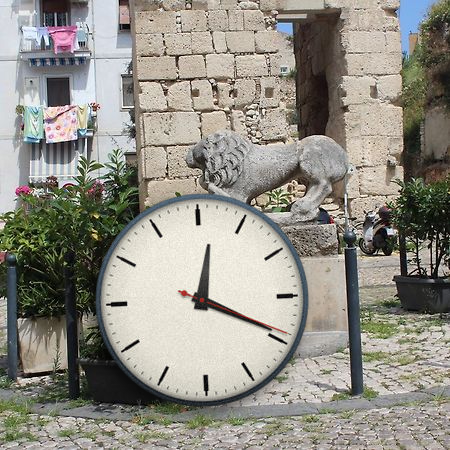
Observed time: 12:19:19
